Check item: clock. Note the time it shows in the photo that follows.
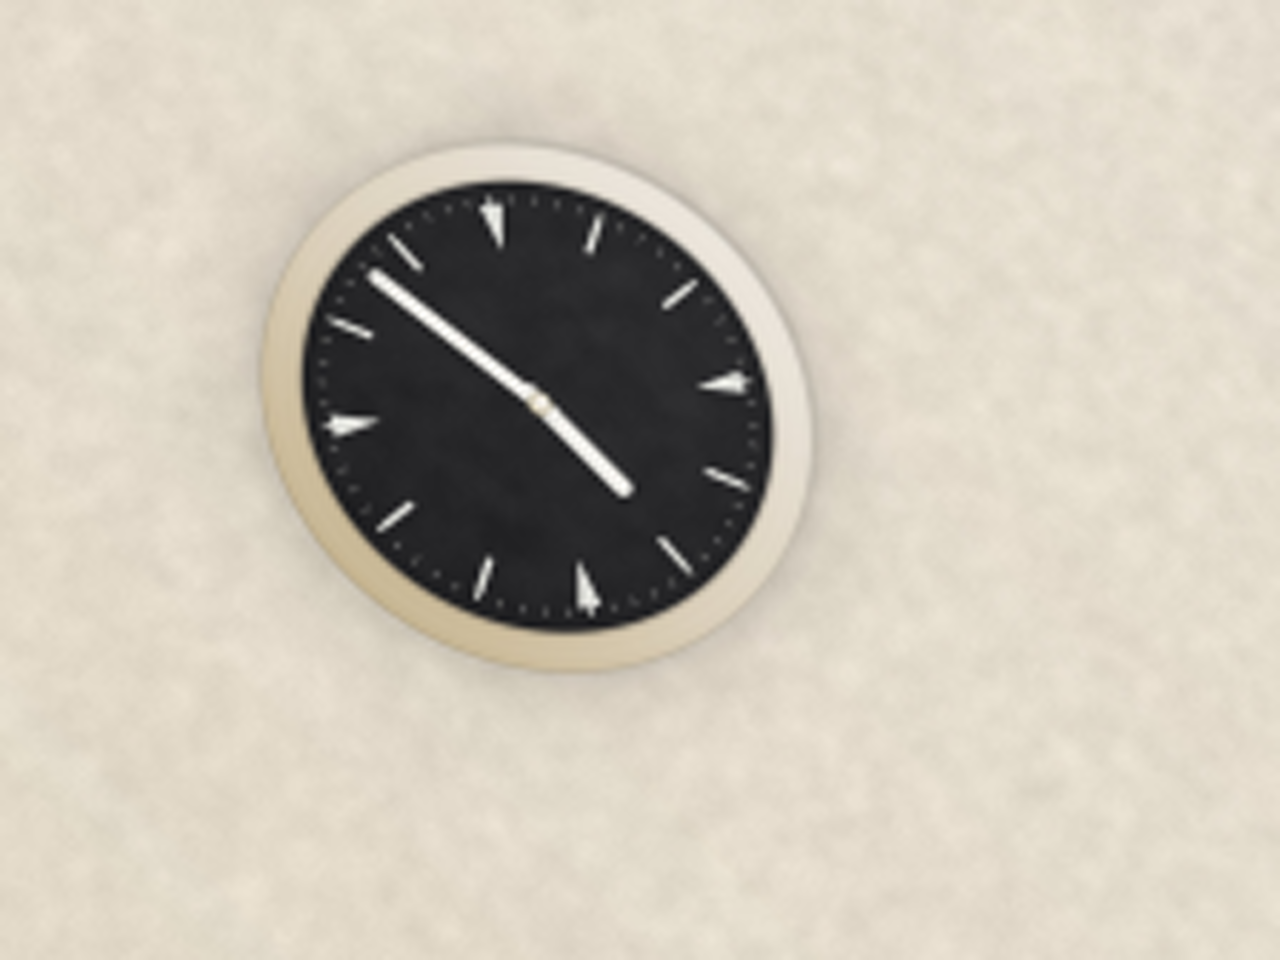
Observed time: 4:53
